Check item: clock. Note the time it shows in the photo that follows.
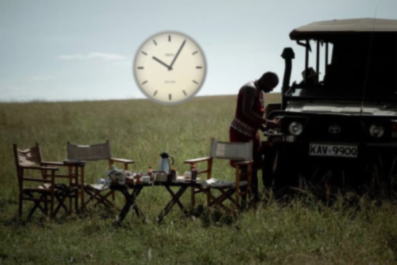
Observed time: 10:05
